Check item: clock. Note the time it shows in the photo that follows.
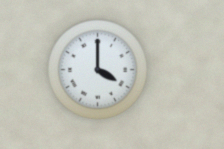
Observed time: 4:00
